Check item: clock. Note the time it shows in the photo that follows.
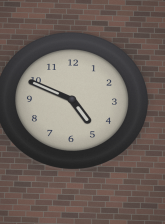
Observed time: 4:49
